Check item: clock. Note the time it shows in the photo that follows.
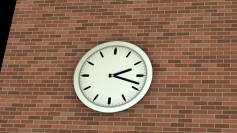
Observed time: 2:18
